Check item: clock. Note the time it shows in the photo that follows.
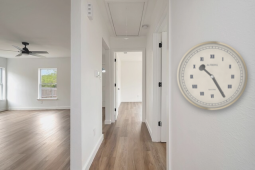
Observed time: 10:25
